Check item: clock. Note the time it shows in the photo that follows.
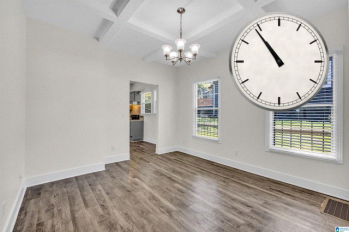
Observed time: 10:54
